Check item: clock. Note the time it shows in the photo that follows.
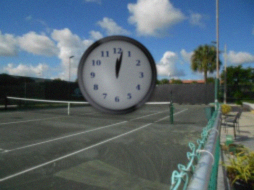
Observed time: 12:02
